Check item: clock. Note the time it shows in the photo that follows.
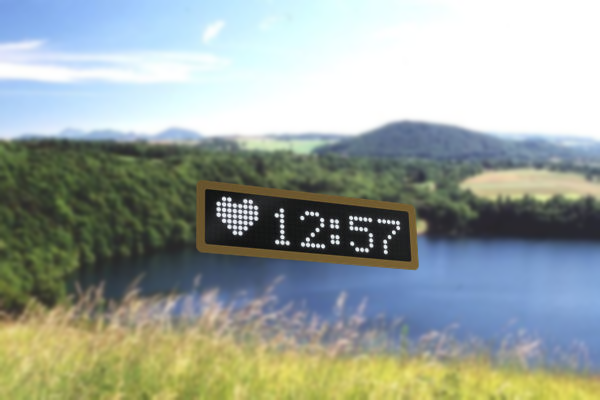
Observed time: 12:57
